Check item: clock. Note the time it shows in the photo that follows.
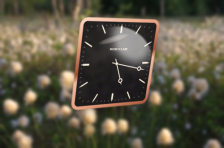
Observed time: 5:17
